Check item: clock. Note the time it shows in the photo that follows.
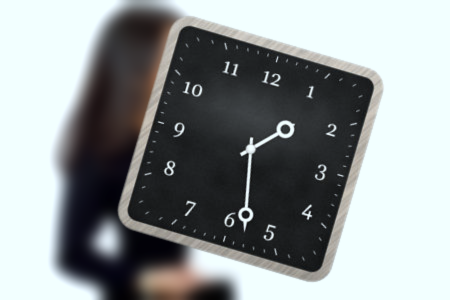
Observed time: 1:28
